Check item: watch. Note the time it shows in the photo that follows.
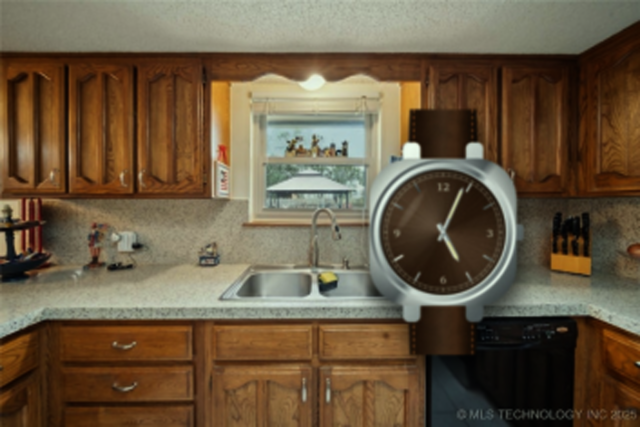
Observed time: 5:04
